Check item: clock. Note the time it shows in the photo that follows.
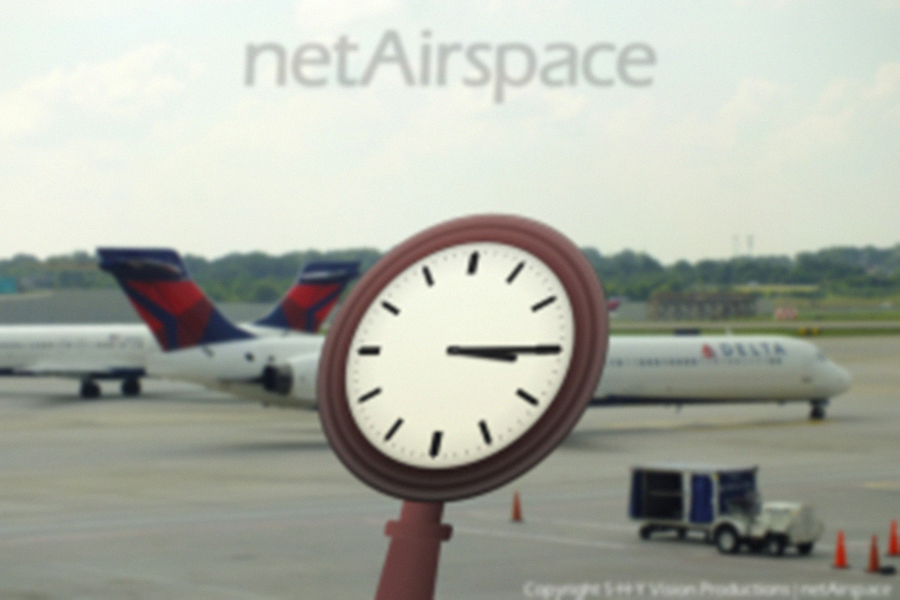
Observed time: 3:15
